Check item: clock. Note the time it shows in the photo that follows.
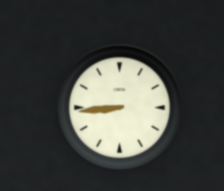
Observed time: 8:44
